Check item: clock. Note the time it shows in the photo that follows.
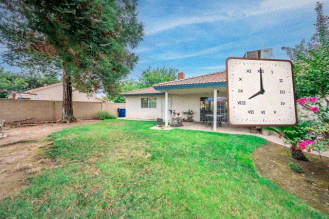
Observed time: 8:00
